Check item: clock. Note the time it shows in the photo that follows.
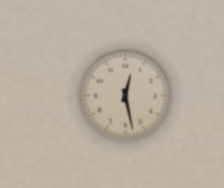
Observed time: 12:28
